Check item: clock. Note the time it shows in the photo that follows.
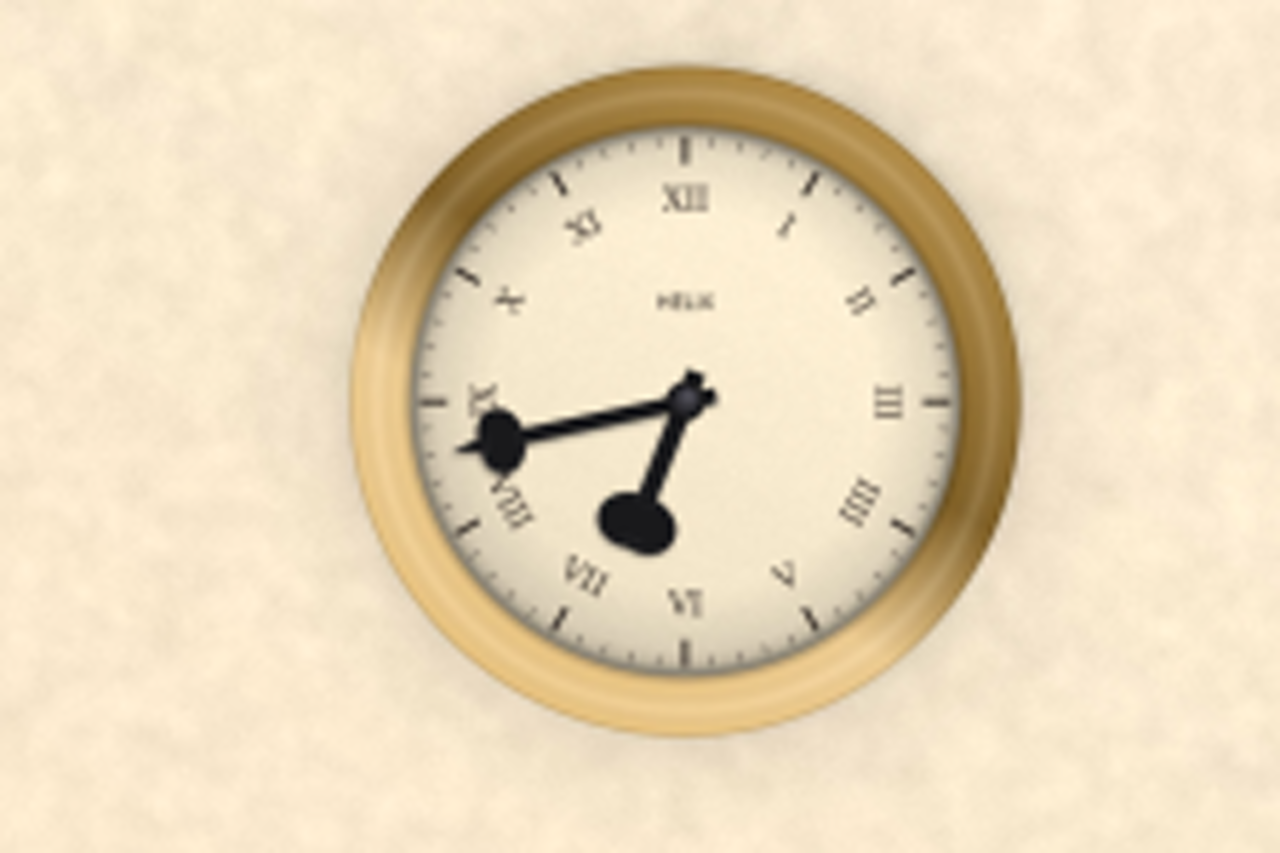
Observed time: 6:43
